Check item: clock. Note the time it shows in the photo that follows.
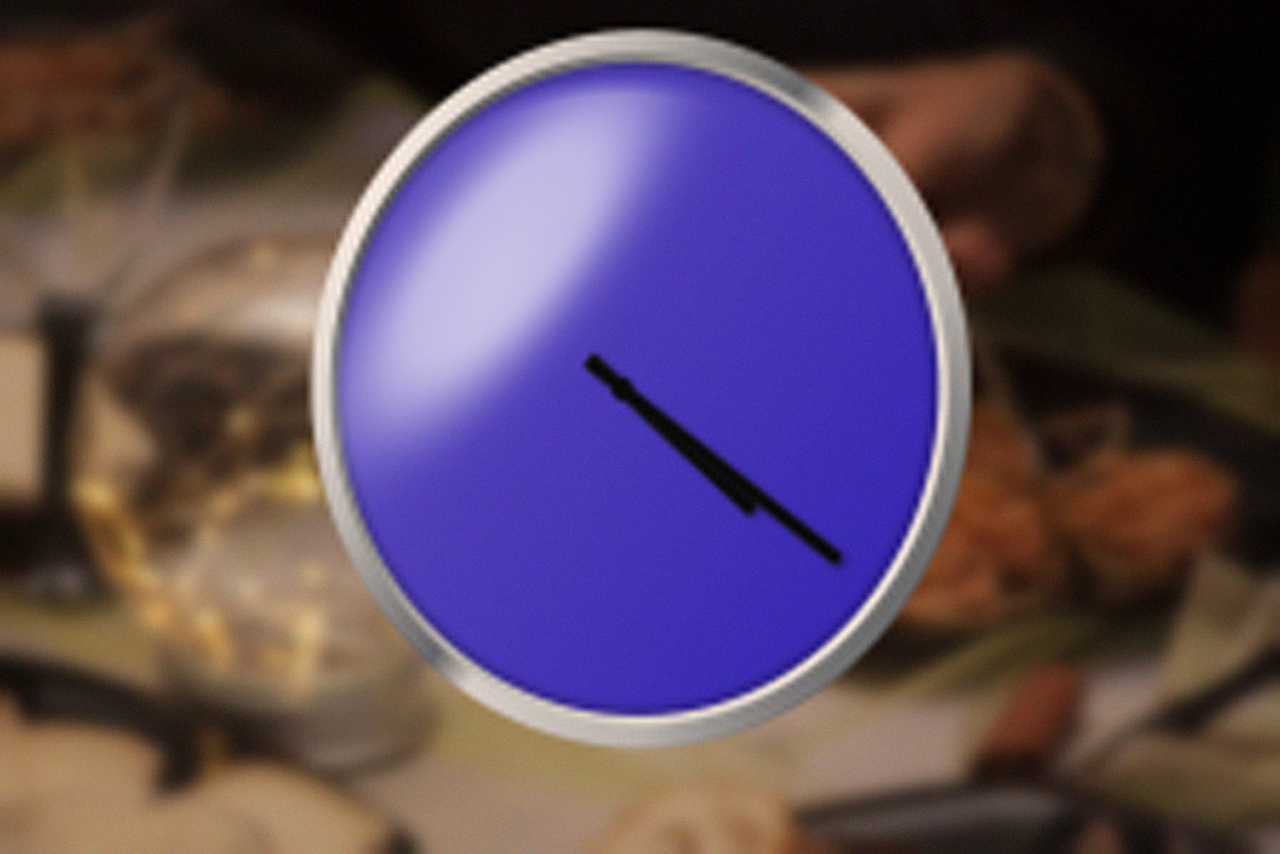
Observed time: 4:21
